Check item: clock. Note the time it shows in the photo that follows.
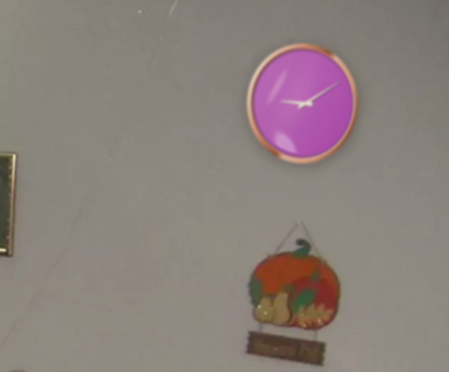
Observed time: 9:10
